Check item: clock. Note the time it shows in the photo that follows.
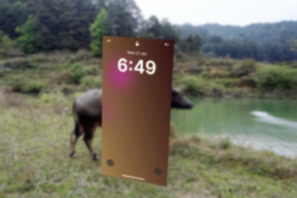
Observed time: 6:49
